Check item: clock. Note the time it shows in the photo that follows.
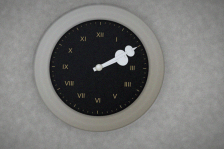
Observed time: 2:10
